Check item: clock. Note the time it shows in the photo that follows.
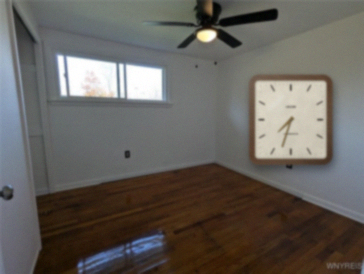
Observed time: 7:33
